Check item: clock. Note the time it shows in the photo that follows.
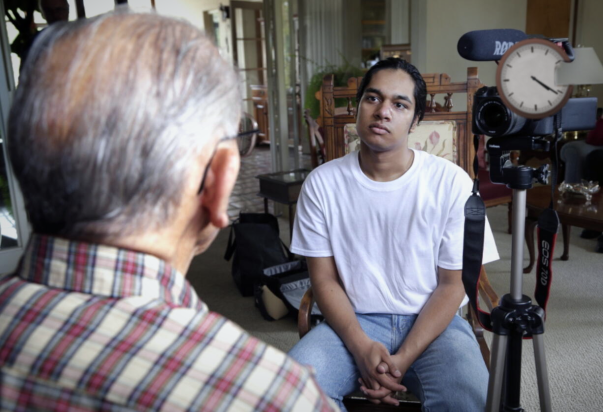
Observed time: 4:21
